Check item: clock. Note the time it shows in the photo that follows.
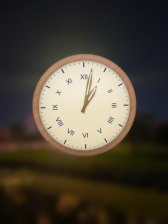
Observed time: 1:02
